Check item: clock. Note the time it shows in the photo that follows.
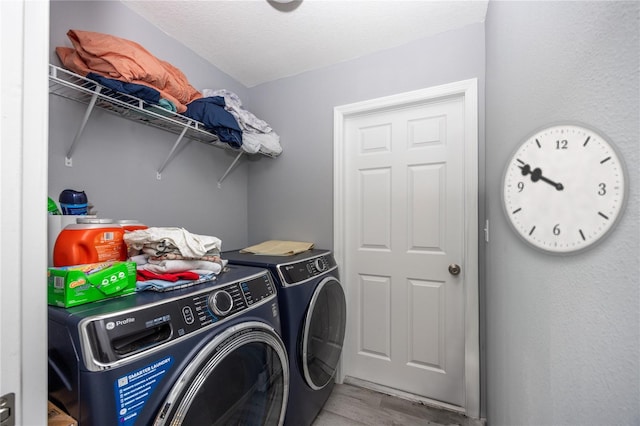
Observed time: 9:49
